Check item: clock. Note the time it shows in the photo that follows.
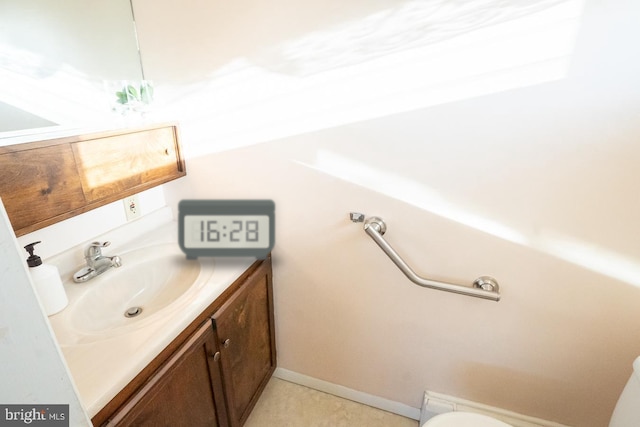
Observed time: 16:28
